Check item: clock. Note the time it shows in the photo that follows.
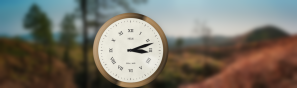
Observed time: 3:12
